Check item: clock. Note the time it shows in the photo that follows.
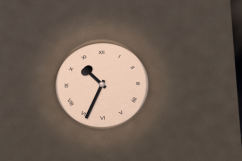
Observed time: 10:34
